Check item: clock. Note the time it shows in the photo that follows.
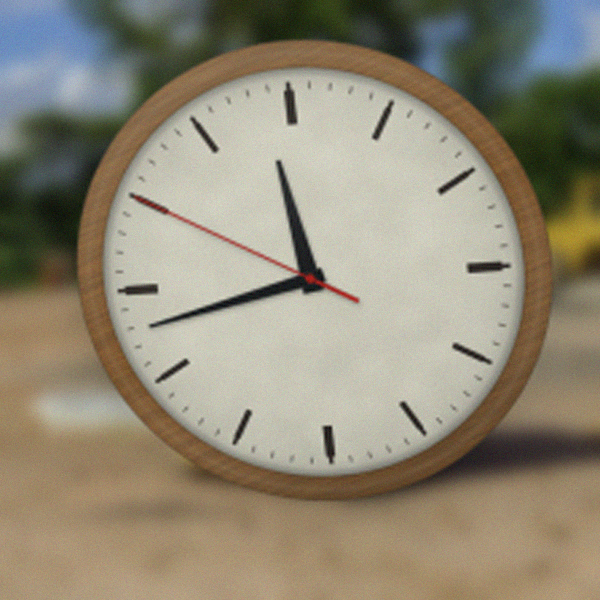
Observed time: 11:42:50
